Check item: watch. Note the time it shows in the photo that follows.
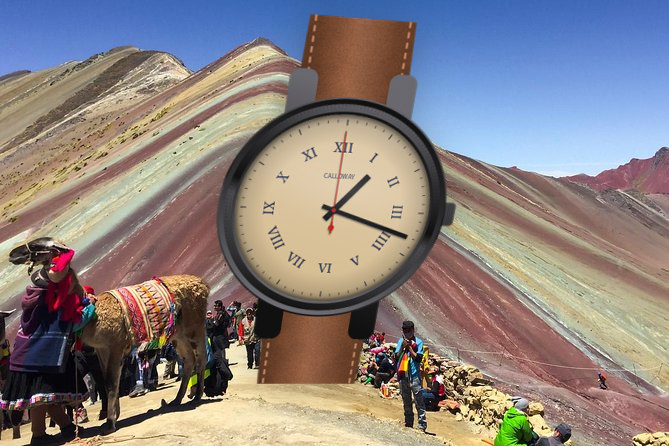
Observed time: 1:18:00
